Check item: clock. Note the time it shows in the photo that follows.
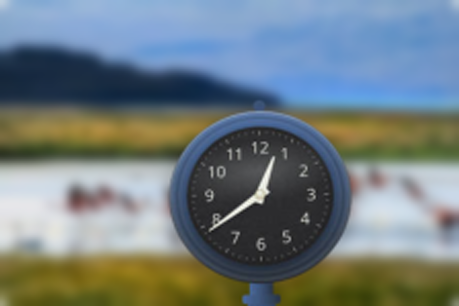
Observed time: 12:39
